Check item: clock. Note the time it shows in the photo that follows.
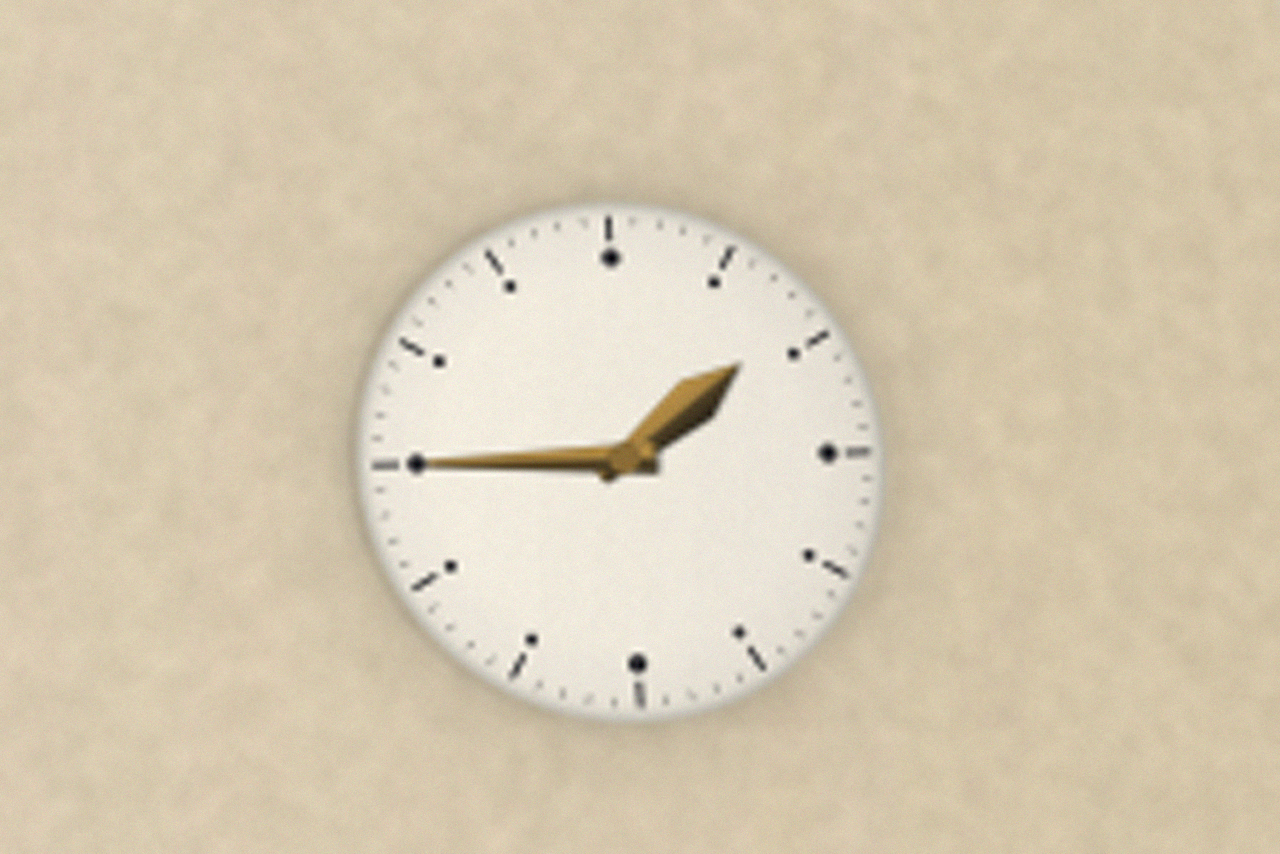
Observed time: 1:45
